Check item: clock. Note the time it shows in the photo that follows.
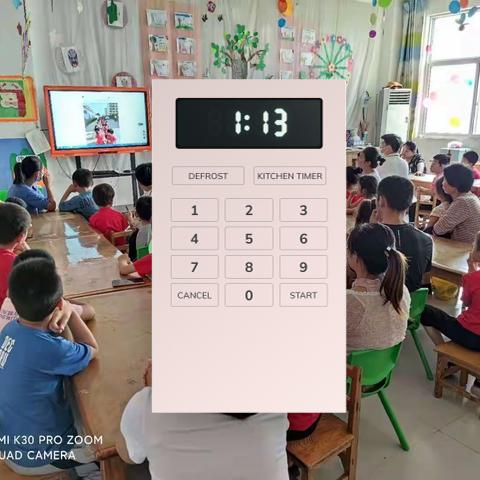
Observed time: 1:13
